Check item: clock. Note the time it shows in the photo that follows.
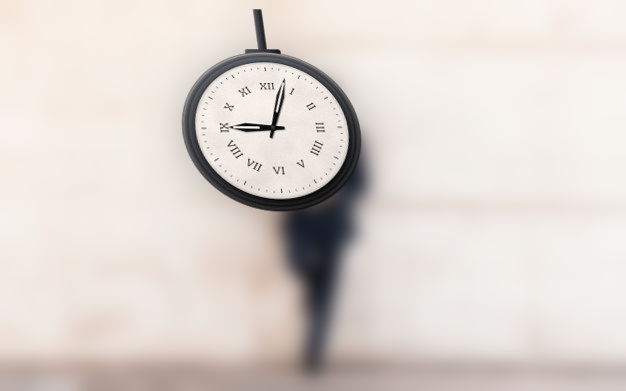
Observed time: 9:03
